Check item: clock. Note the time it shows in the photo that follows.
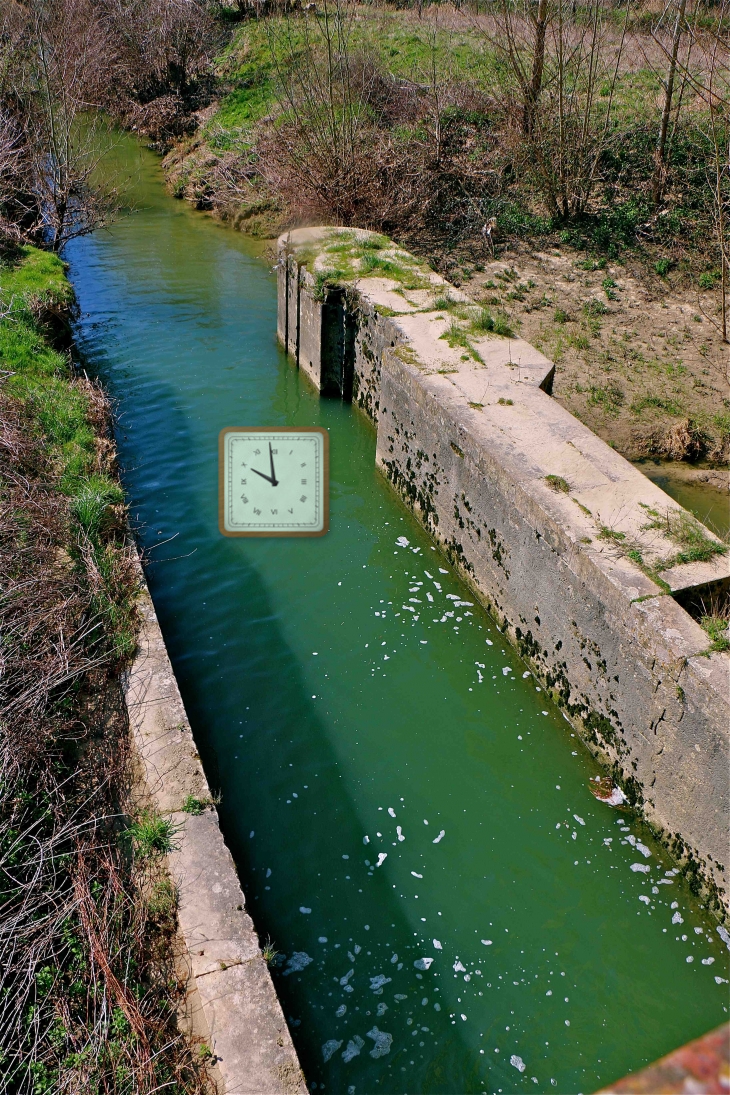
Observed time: 9:59
